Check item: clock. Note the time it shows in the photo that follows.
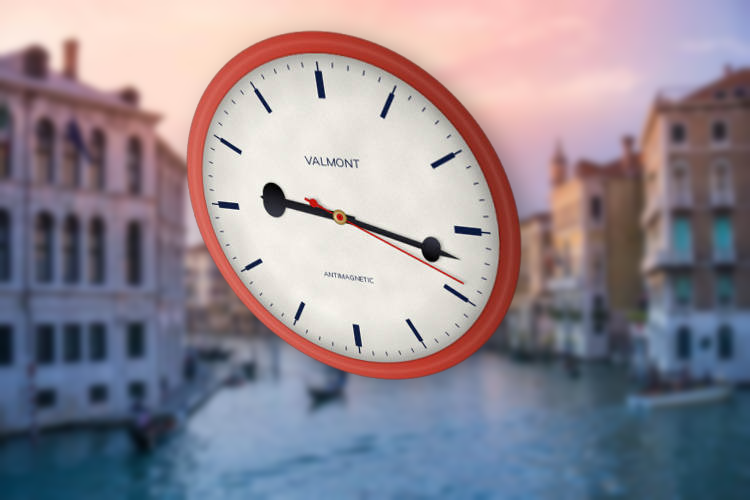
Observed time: 9:17:19
